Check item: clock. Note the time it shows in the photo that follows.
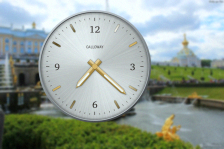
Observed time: 7:22
